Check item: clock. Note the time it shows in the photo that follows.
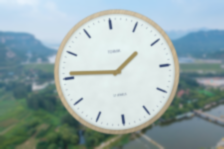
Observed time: 1:46
